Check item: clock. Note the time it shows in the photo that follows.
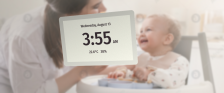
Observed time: 3:55
